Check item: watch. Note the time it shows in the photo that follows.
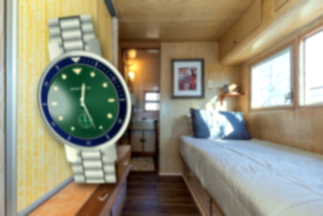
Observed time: 12:27
